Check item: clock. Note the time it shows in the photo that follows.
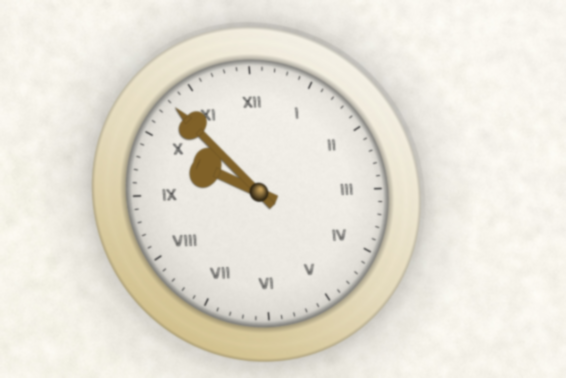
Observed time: 9:53
